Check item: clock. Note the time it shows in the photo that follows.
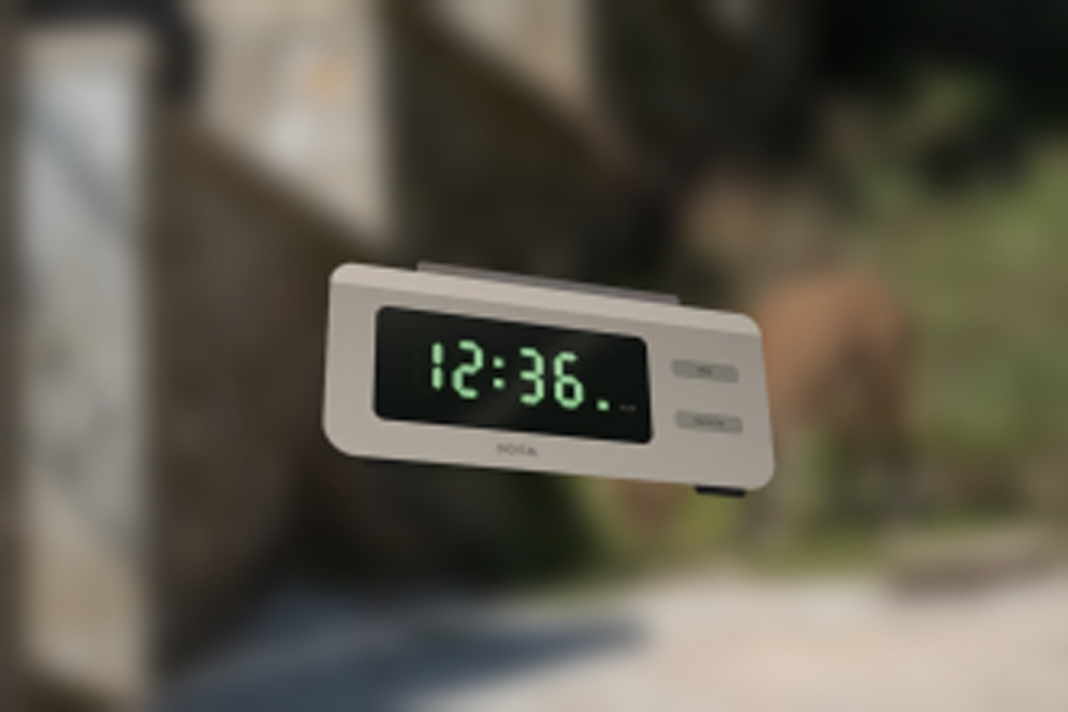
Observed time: 12:36
